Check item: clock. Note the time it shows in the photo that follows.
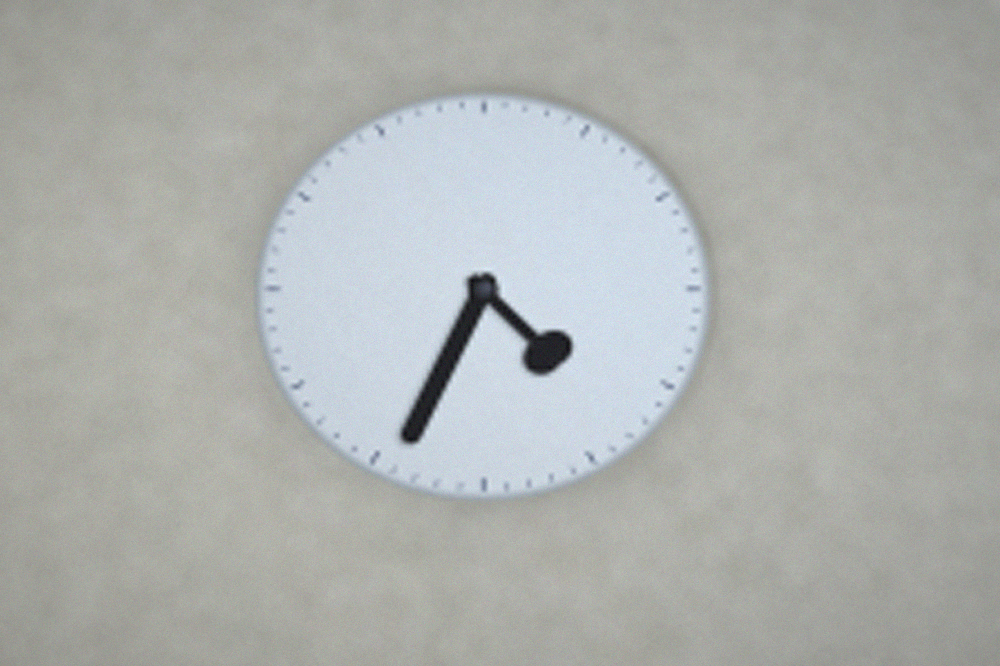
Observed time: 4:34
